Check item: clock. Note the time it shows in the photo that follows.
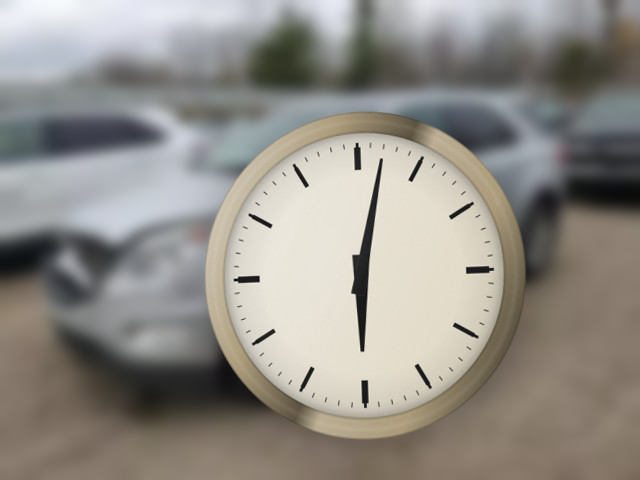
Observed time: 6:02
